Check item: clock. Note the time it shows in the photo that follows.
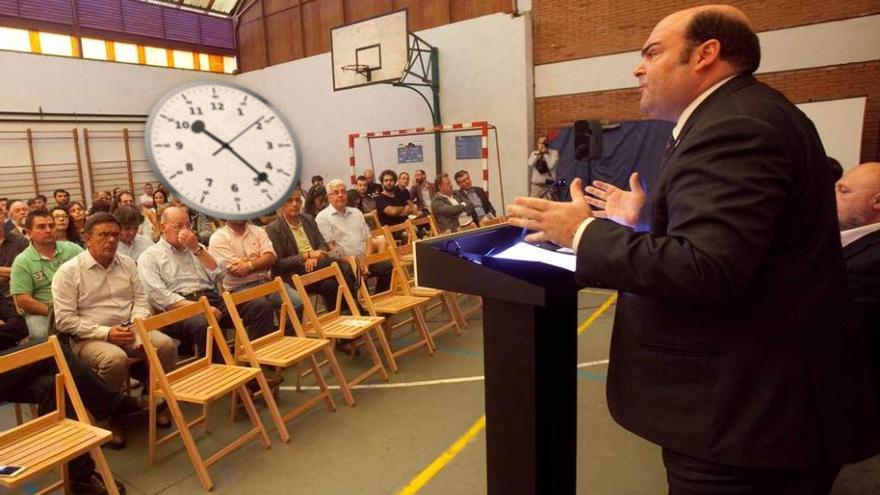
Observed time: 10:23:09
